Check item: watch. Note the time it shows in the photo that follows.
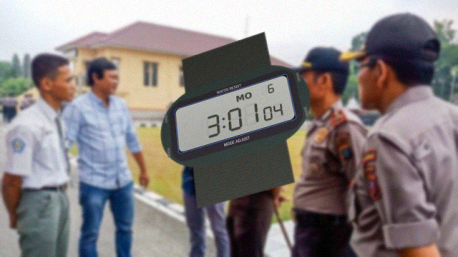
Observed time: 3:01:04
